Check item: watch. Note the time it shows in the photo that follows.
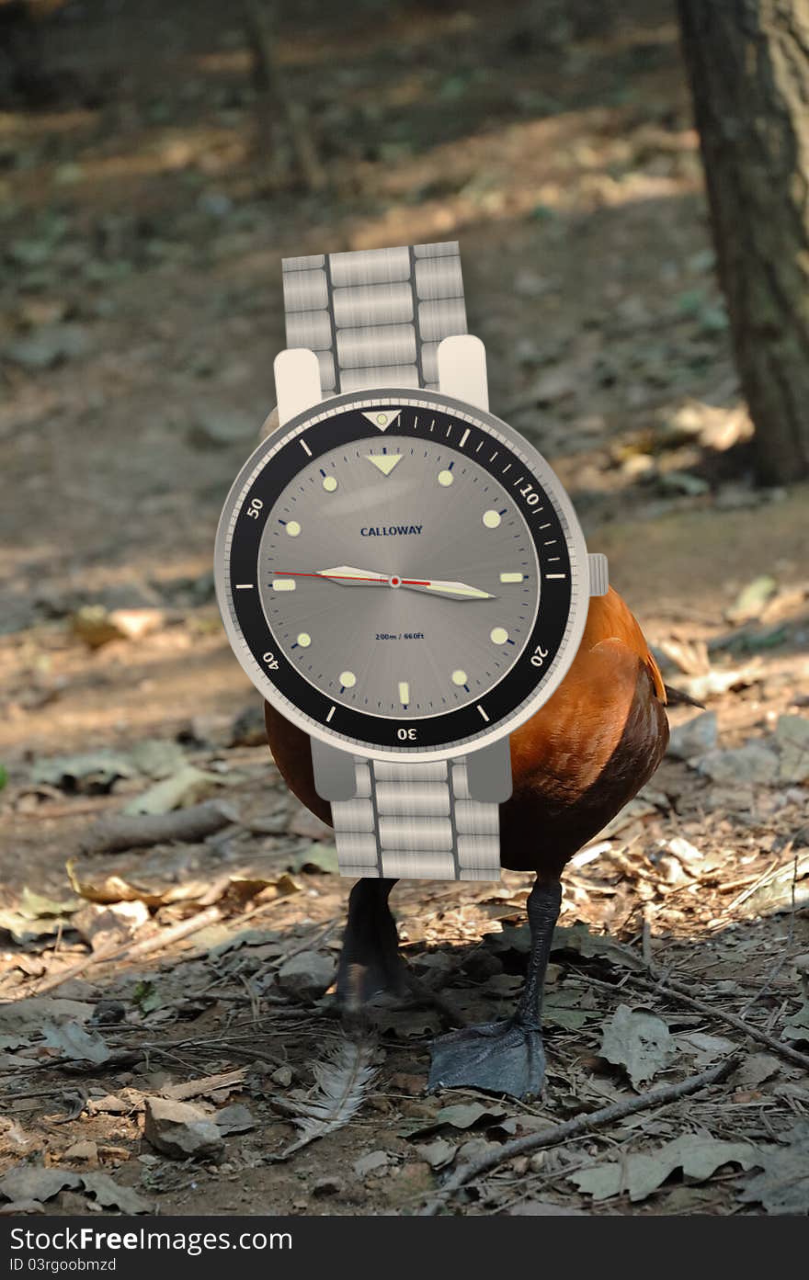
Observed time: 9:16:46
